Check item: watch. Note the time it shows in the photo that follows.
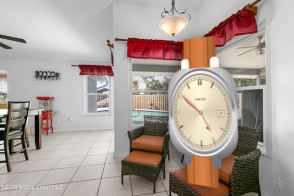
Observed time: 4:51
